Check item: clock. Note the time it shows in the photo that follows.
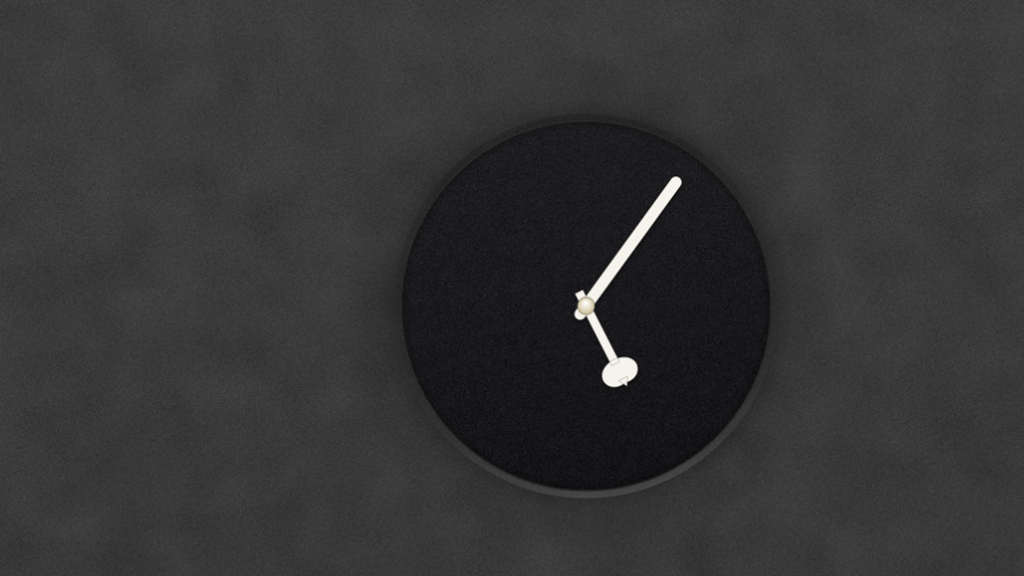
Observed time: 5:06
